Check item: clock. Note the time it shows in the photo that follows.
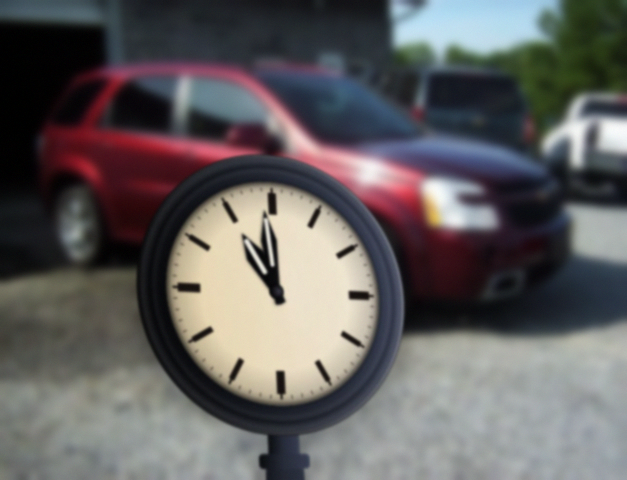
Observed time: 10:59
